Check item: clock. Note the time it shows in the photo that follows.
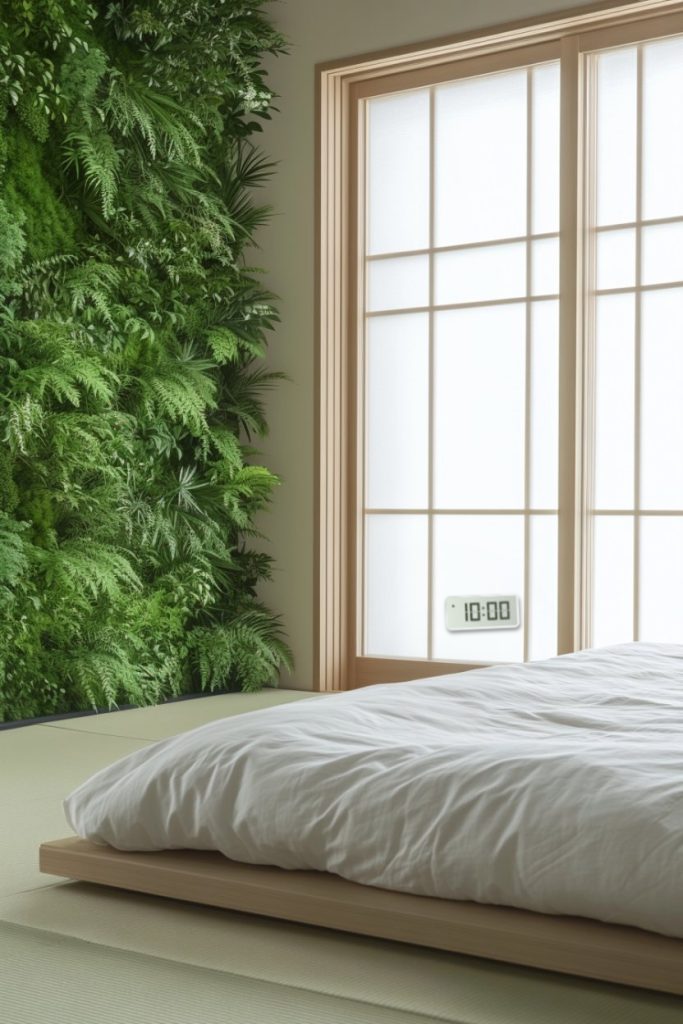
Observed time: 10:00
